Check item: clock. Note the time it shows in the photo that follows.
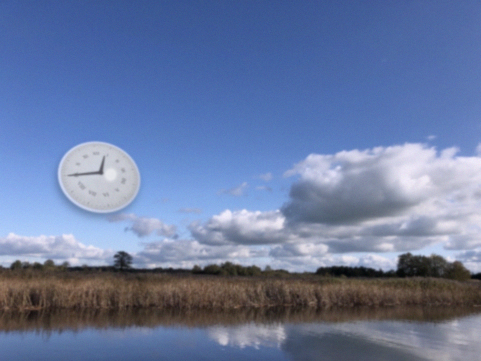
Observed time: 12:45
